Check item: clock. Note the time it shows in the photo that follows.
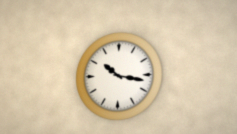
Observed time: 10:17
